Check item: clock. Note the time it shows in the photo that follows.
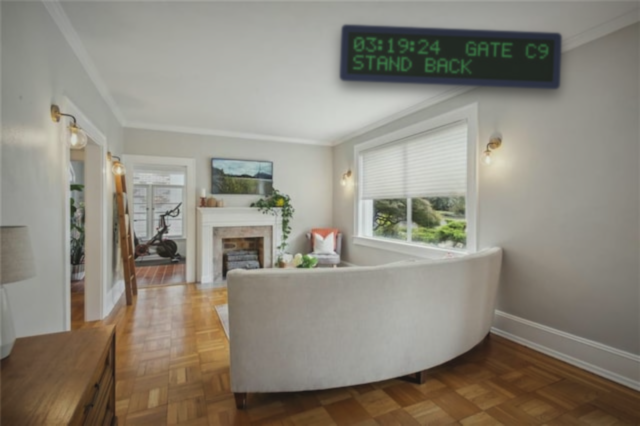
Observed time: 3:19:24
